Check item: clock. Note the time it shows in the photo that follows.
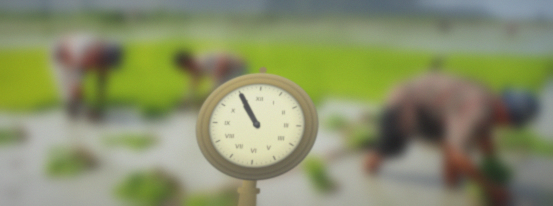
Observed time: 10:55
